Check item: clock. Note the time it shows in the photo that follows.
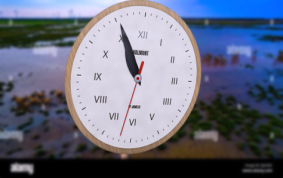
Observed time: 10:55:32
